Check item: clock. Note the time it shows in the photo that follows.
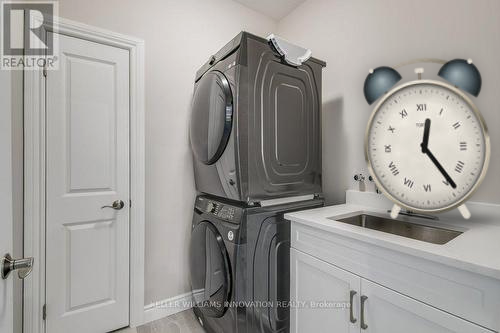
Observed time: 12:24
